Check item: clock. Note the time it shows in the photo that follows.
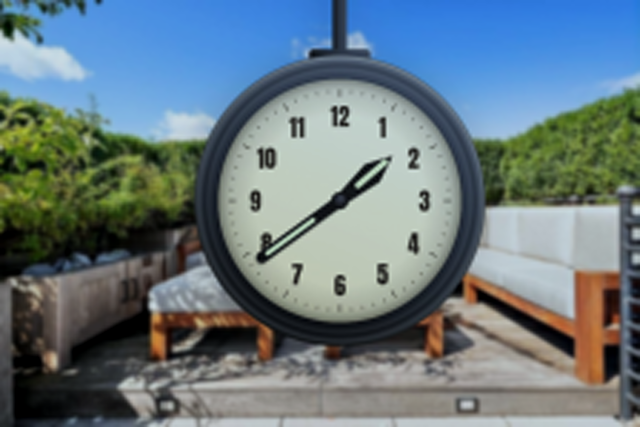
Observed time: 1:39
